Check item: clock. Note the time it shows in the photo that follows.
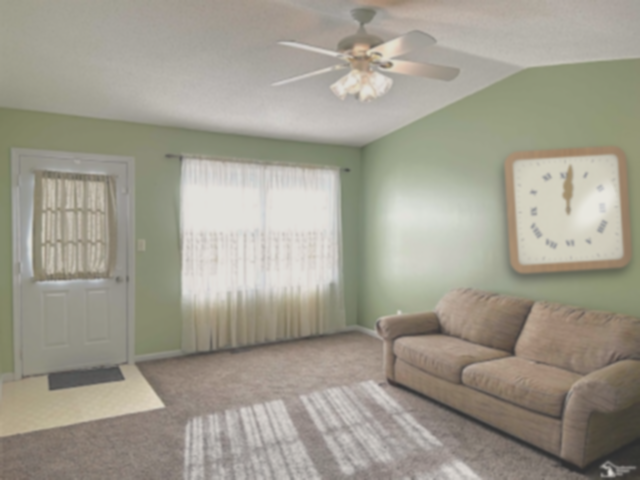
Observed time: 12:01
